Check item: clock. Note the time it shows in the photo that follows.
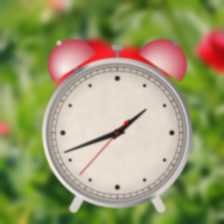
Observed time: 1:41:37
